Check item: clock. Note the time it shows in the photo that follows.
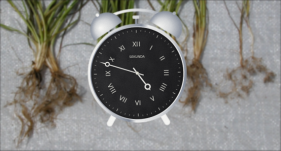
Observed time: 4:48
